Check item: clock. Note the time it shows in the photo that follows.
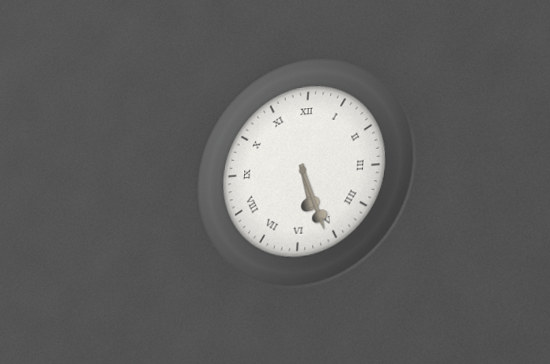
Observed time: 5:26
